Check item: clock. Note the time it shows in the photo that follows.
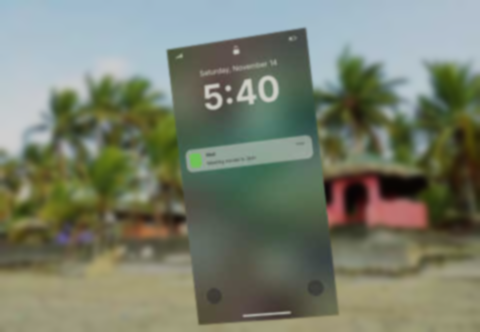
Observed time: 5:40
